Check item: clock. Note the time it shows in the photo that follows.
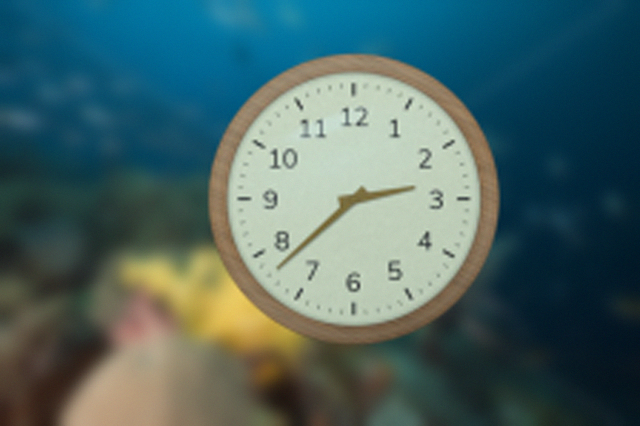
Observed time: 2:38
